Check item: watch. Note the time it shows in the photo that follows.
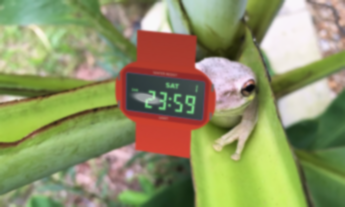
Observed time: 23:59
